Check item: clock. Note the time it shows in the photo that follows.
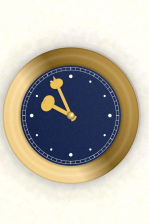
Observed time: 9:56
